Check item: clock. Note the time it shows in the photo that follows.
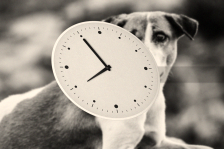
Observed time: 7:55
